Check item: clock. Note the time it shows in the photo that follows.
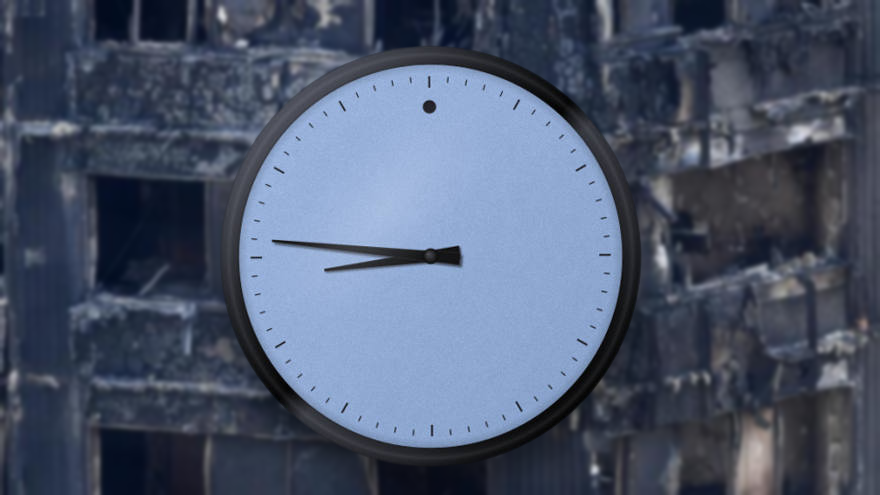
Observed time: 8:46
